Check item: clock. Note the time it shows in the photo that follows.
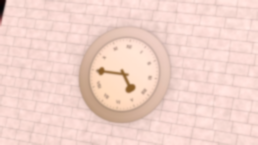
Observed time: 4:45
